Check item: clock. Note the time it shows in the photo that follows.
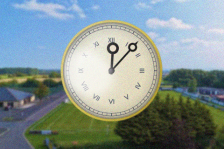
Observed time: 12:07
